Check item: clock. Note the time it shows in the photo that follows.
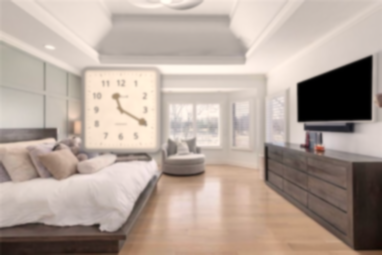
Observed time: 11:20
